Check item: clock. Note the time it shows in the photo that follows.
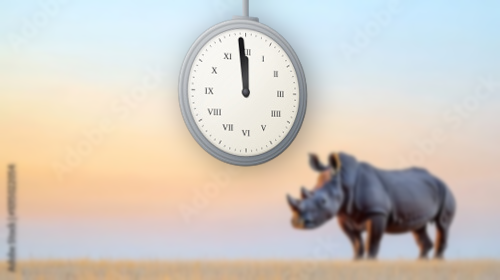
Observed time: 11:59
